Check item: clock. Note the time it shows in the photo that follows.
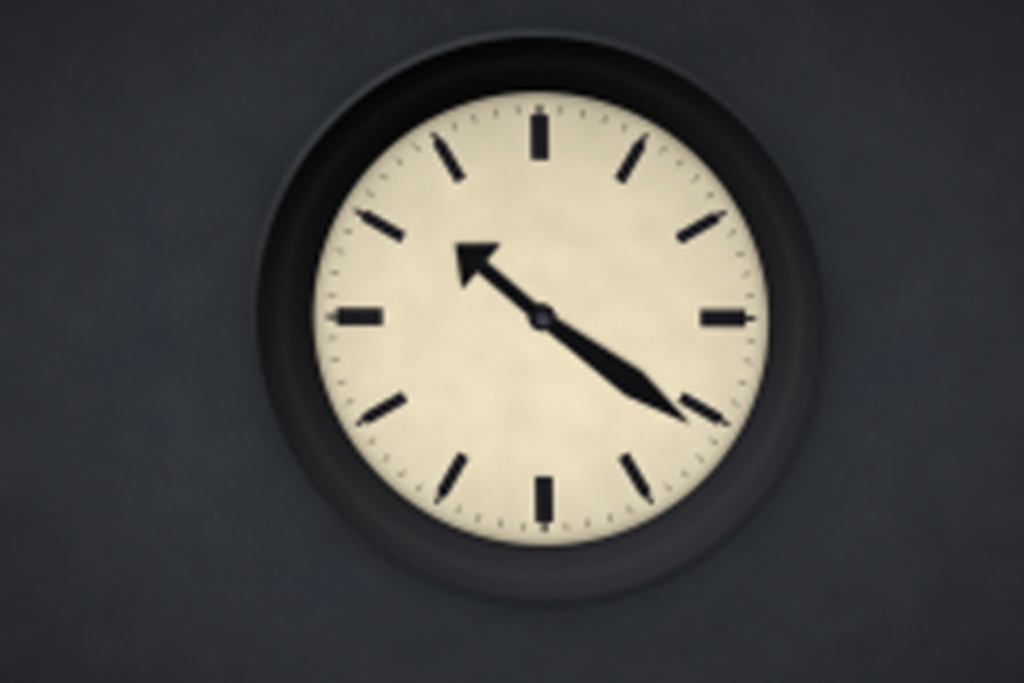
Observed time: 10:21
